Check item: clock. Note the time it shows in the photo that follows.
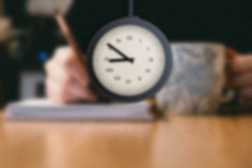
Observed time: 8:51
